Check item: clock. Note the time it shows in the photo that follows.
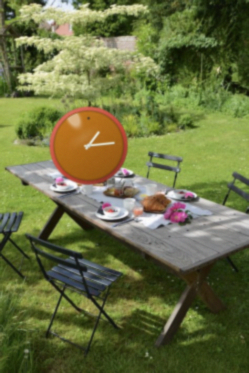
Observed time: 1:14
